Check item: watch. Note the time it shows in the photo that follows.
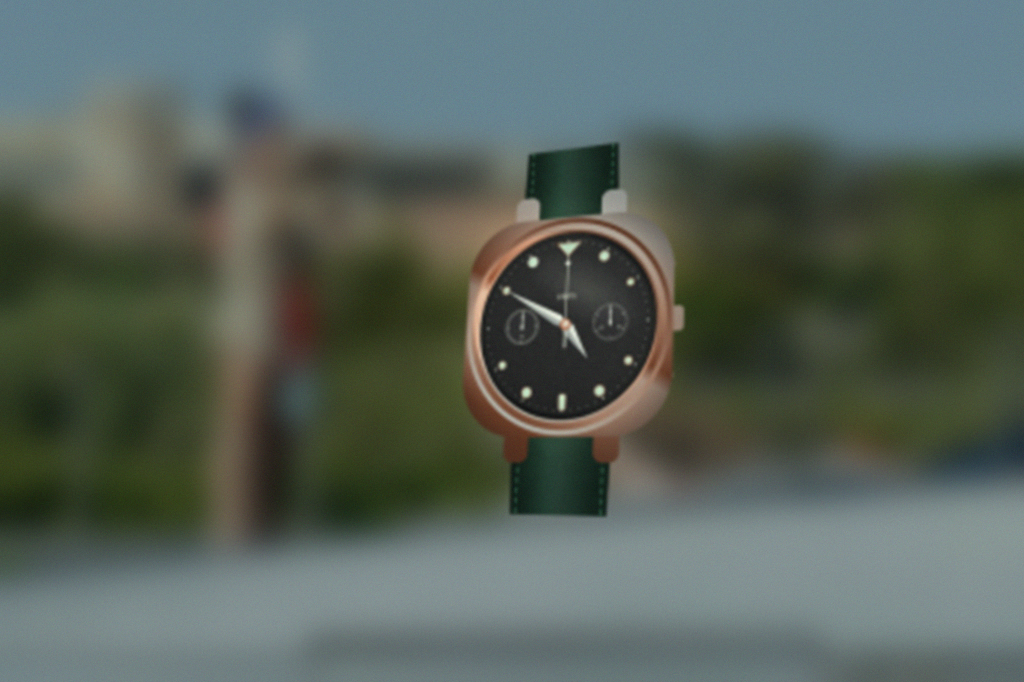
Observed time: 4:50
